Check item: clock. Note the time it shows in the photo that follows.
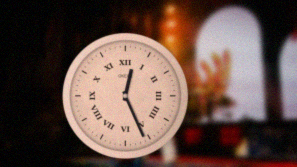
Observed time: 12:26
